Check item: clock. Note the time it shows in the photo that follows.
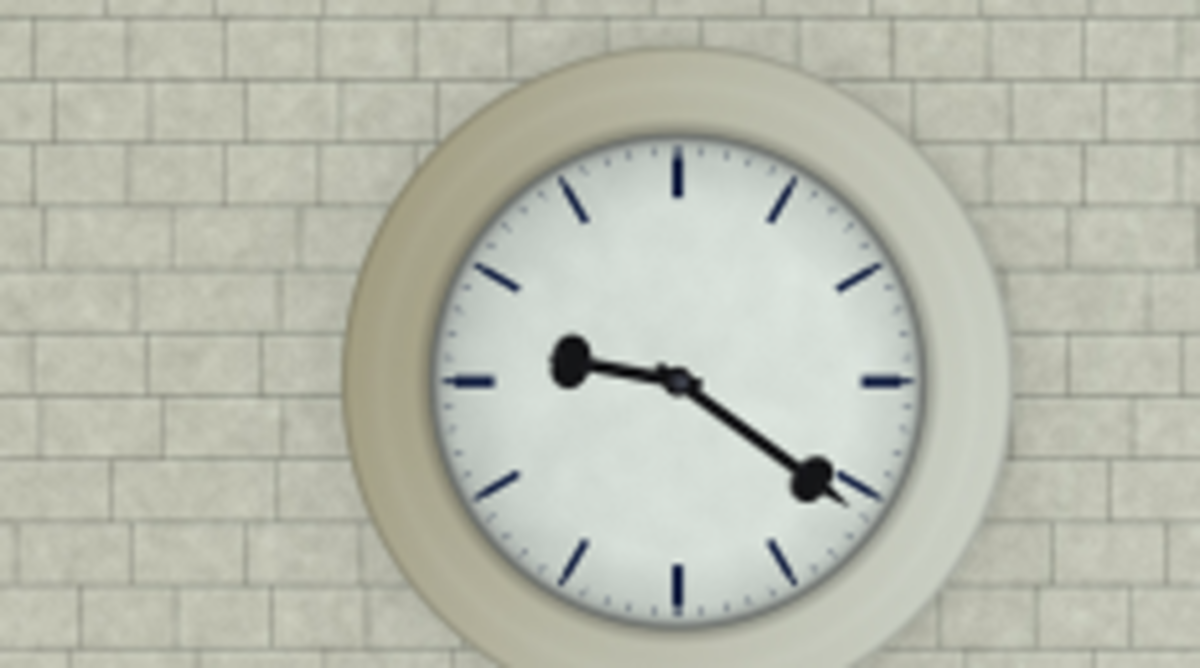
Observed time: 9:21
